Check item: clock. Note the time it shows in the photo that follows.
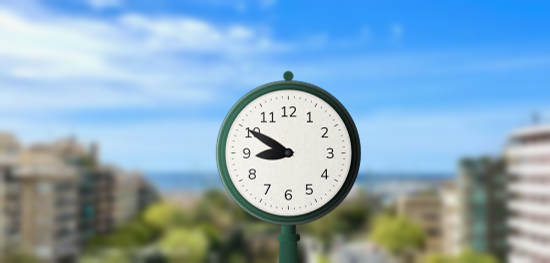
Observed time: 8:50
